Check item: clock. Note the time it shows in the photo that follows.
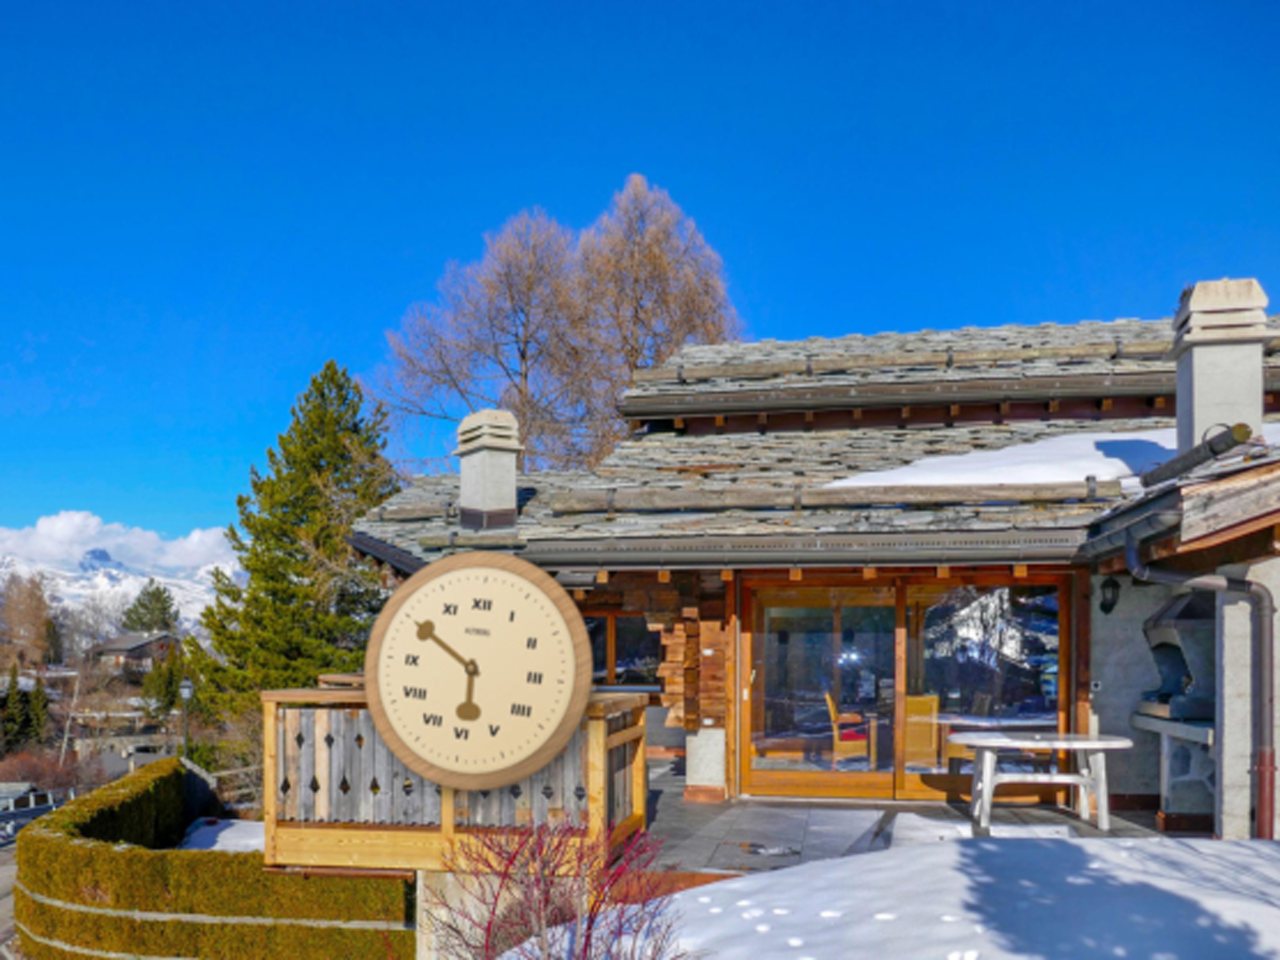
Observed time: 5:50
